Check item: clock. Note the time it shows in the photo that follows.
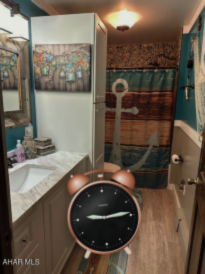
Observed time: 9:14
